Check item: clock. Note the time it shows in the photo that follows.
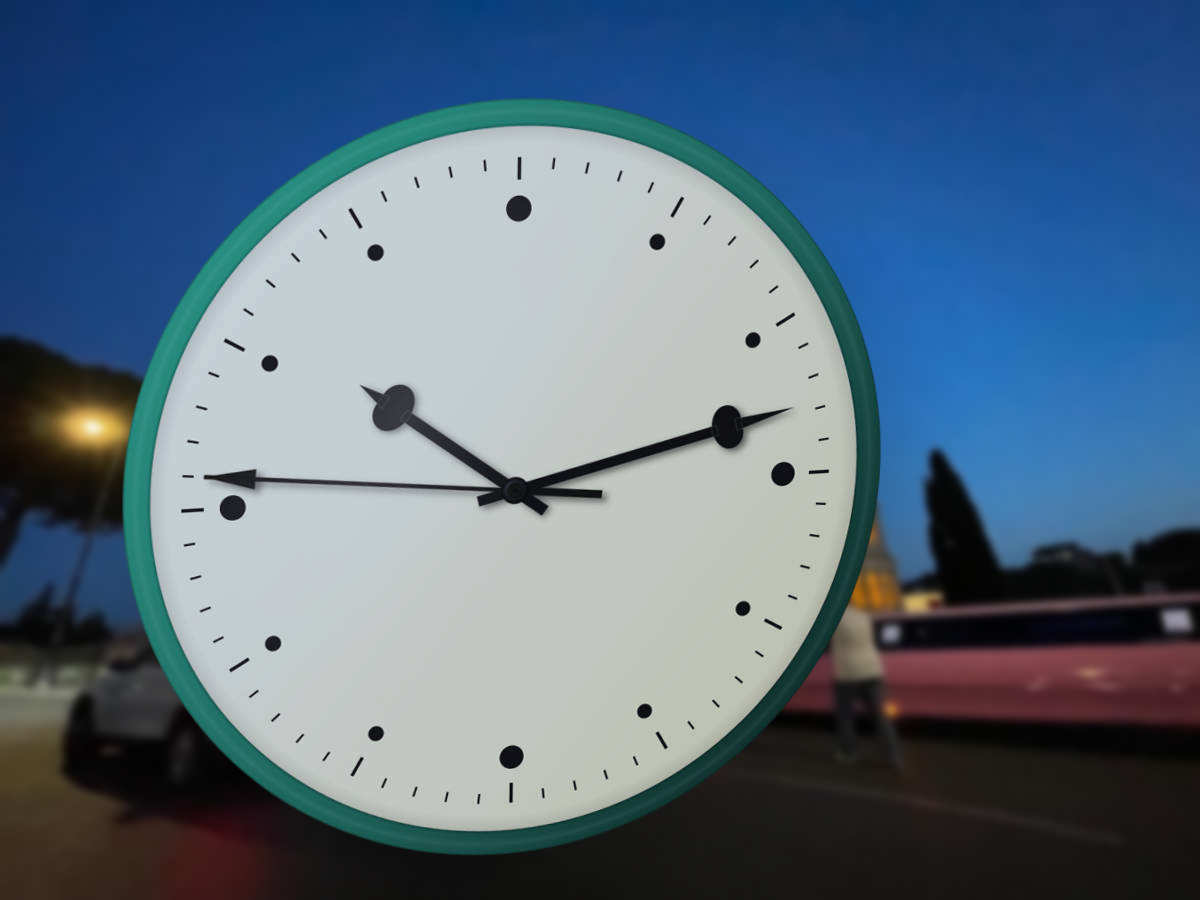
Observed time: 10:12:46
